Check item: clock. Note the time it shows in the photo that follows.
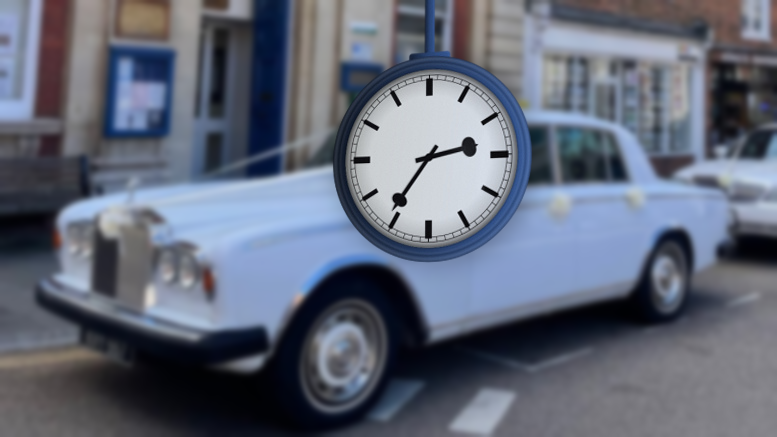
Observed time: 2:36
